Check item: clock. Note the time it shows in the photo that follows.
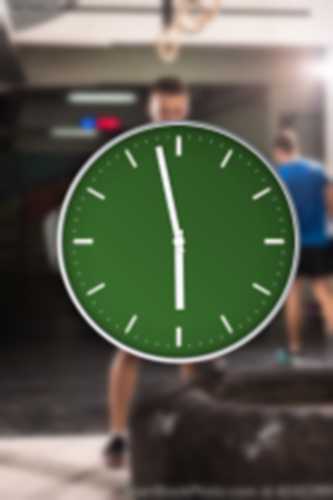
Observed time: 5:58
